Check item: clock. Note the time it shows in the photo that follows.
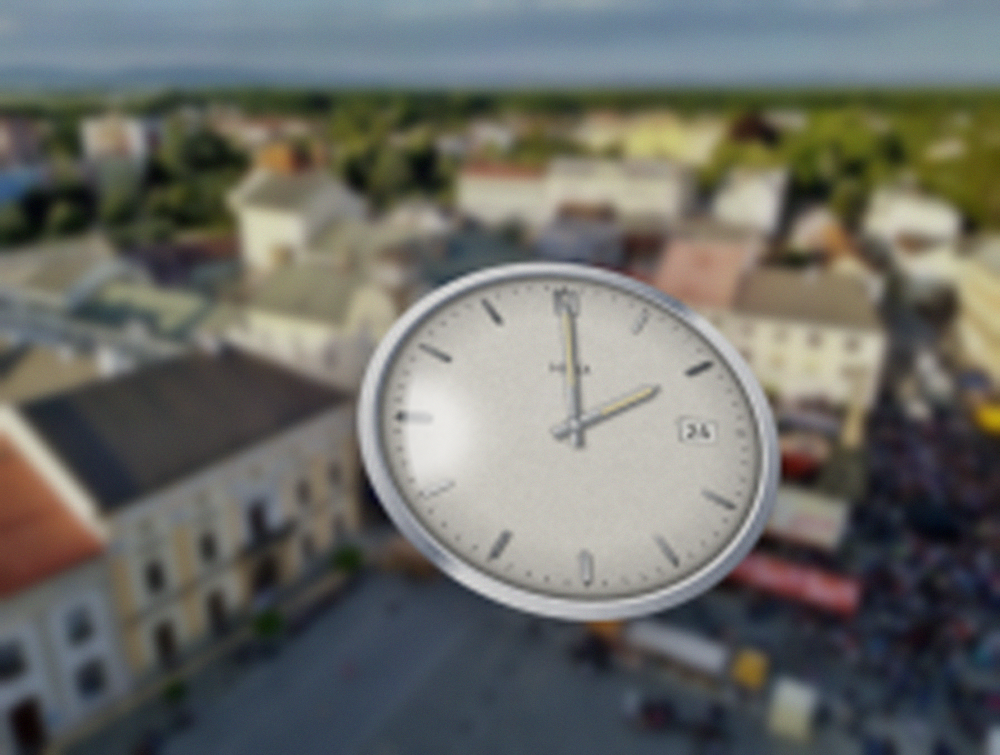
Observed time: 2:00
